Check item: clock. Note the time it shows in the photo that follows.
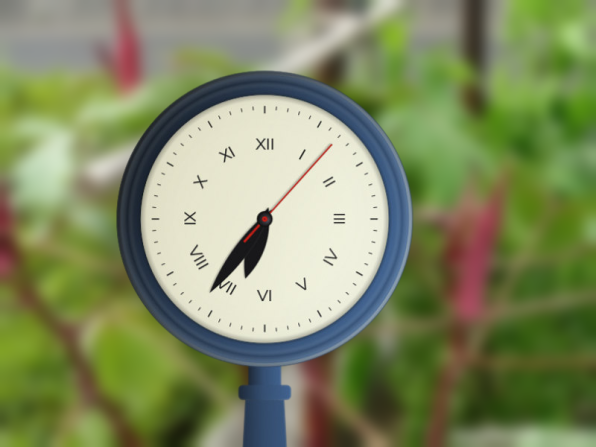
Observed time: 6:36:07
